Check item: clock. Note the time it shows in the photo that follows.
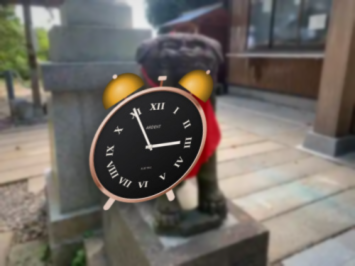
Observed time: 2:55
